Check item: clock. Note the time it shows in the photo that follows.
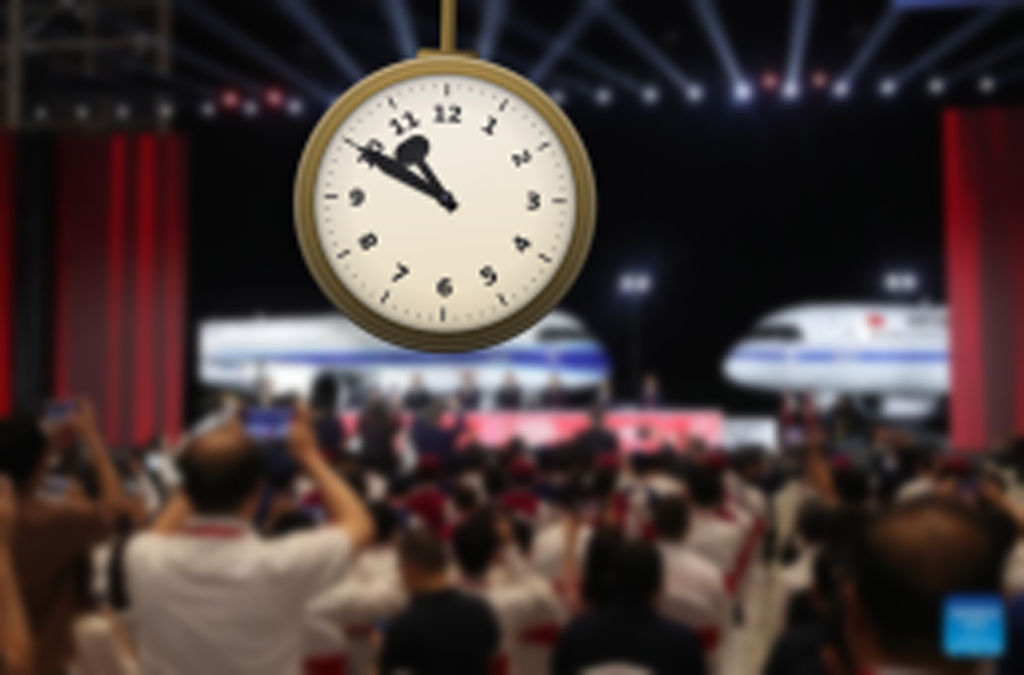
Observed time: 10:50
